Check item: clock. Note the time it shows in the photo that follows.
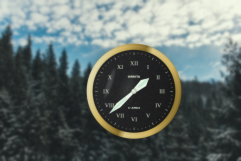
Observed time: 1:38
